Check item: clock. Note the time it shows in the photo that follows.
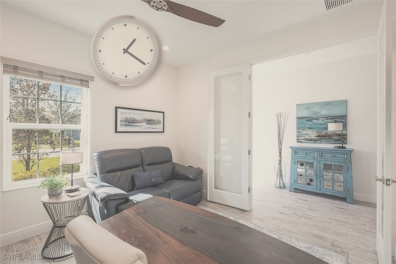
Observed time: 1:21
